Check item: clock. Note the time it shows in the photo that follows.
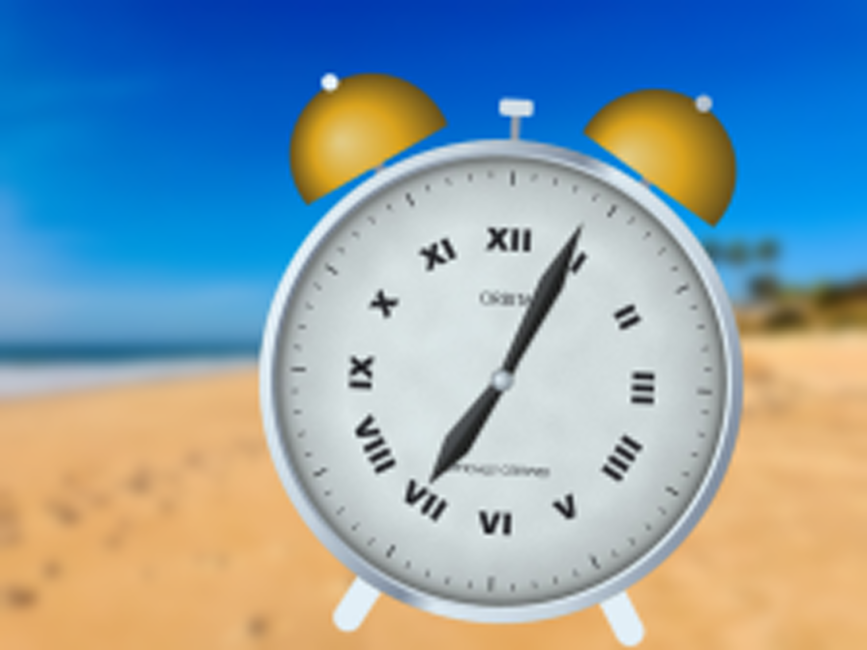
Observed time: 7:04
